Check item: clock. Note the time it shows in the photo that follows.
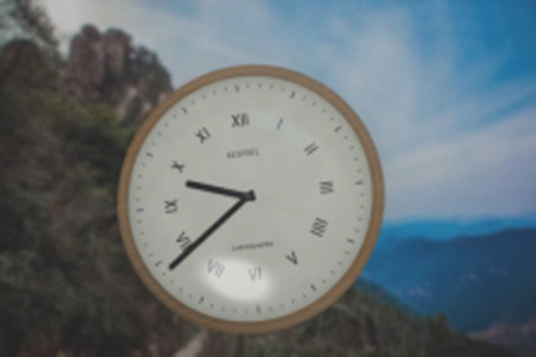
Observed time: 9:39
